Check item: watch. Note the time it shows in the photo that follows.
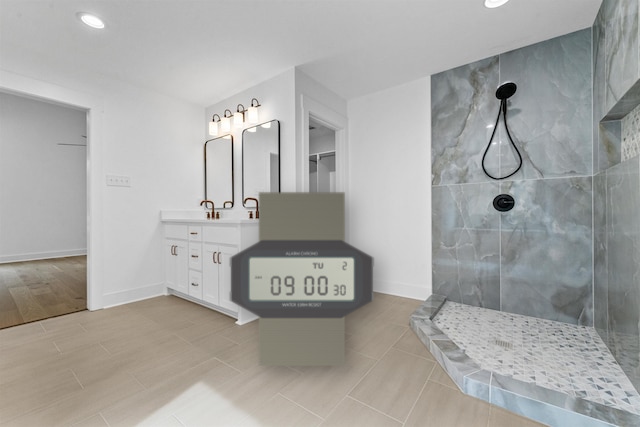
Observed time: 9:00:30
